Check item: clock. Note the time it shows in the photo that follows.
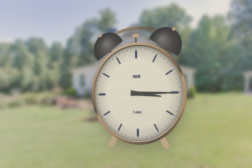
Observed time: 3:15
